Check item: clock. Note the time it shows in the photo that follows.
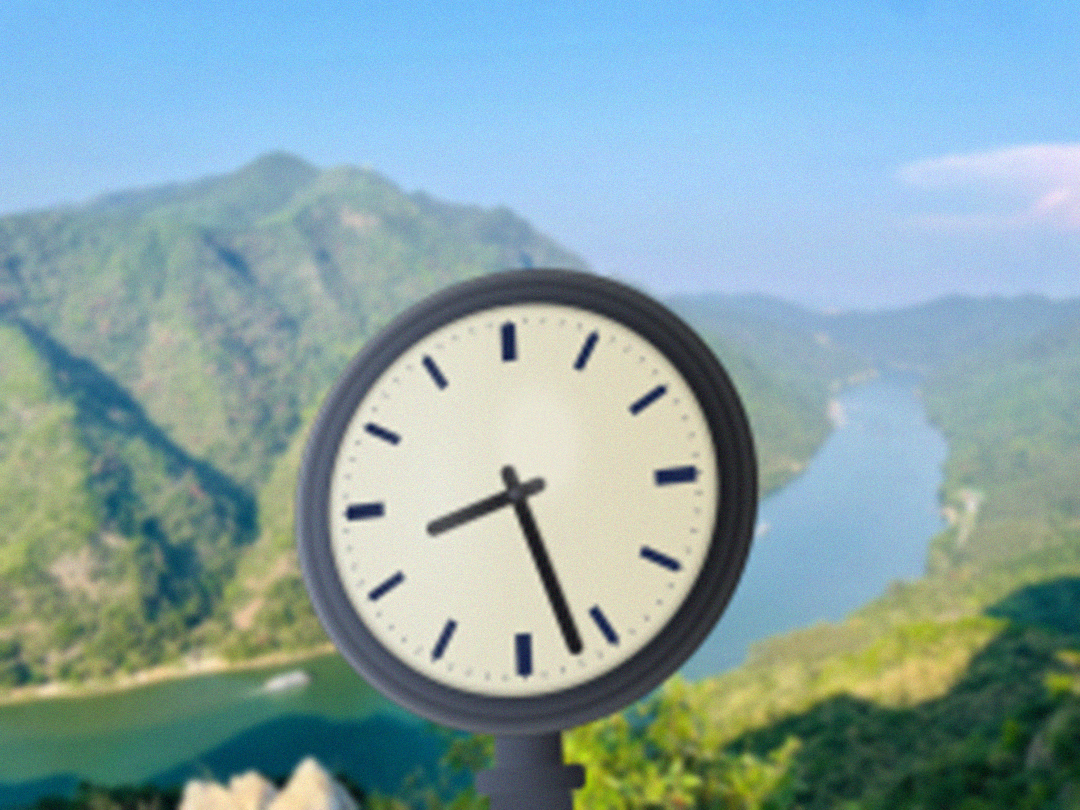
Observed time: 8:27
